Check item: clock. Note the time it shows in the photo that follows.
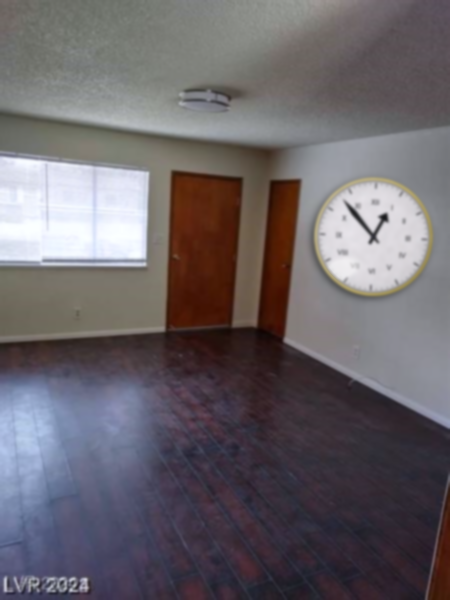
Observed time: 12:53
